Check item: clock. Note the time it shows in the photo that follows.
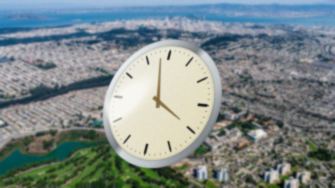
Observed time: 3:58
